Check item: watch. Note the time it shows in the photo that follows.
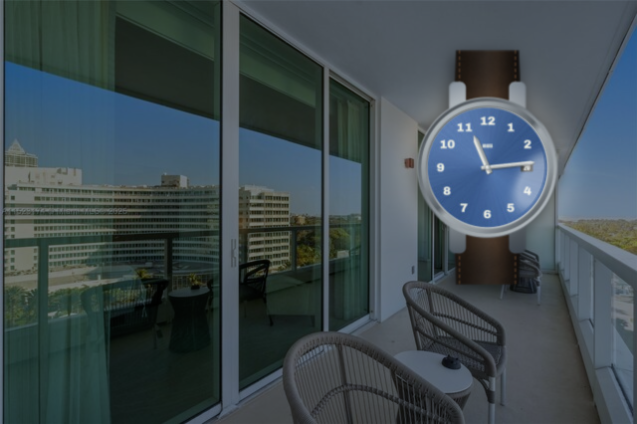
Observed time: 11:14
